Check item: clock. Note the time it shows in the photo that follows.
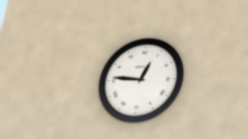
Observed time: 12:46
